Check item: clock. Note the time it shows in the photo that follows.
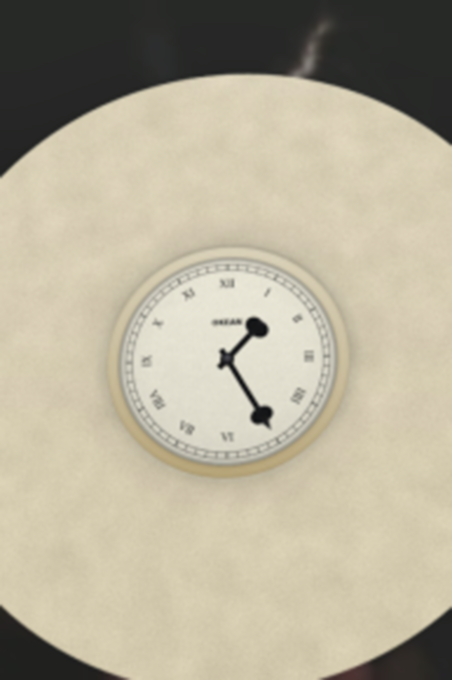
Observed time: 1:25
